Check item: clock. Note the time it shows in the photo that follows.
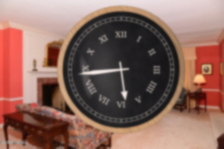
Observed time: 5:44
